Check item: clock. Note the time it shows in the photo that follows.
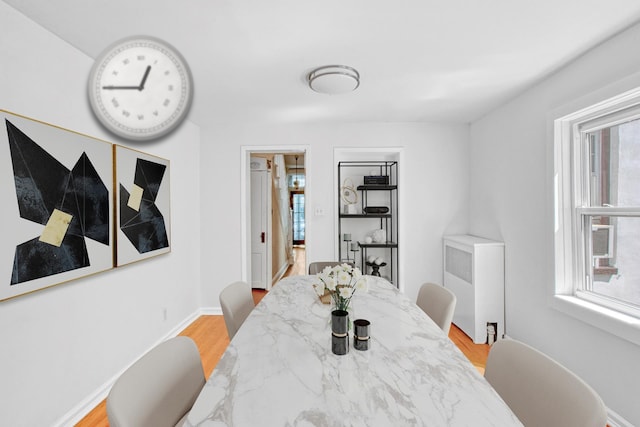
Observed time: 12:45
